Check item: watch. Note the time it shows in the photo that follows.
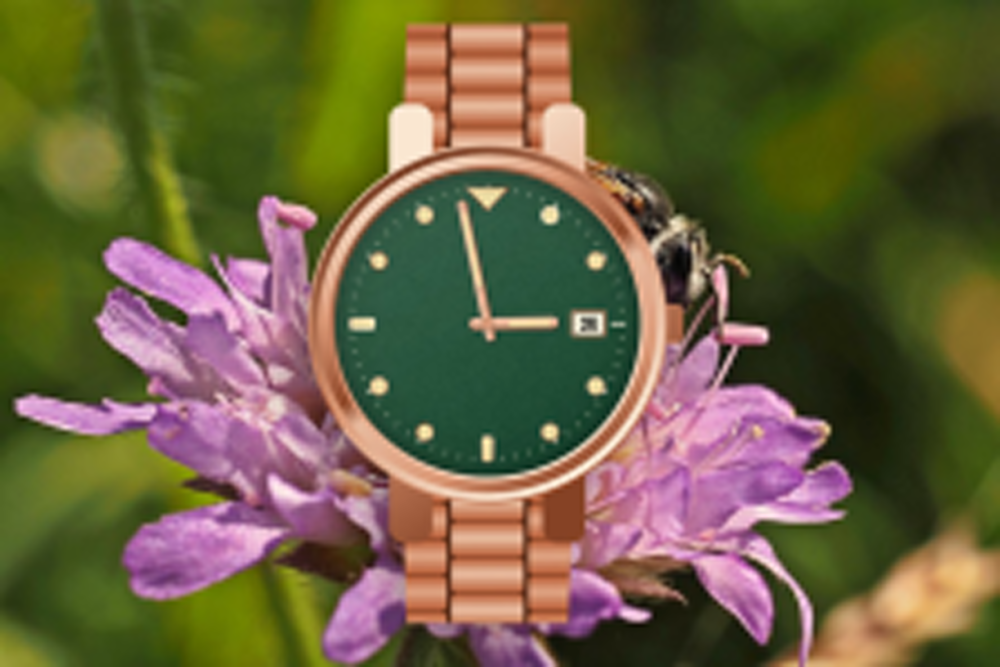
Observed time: 2:58
